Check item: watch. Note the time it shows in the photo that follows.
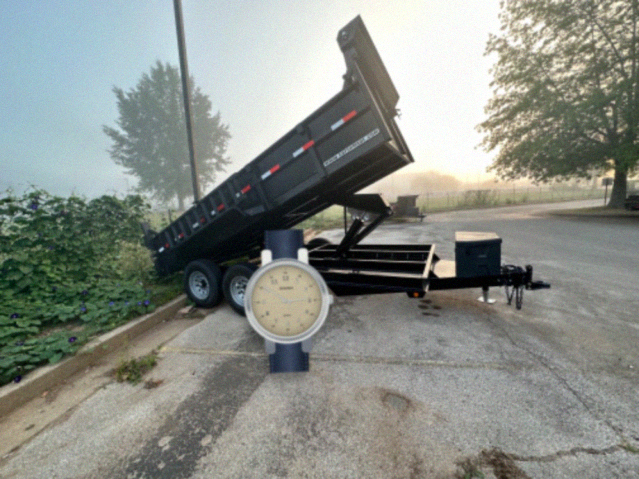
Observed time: 2:51
